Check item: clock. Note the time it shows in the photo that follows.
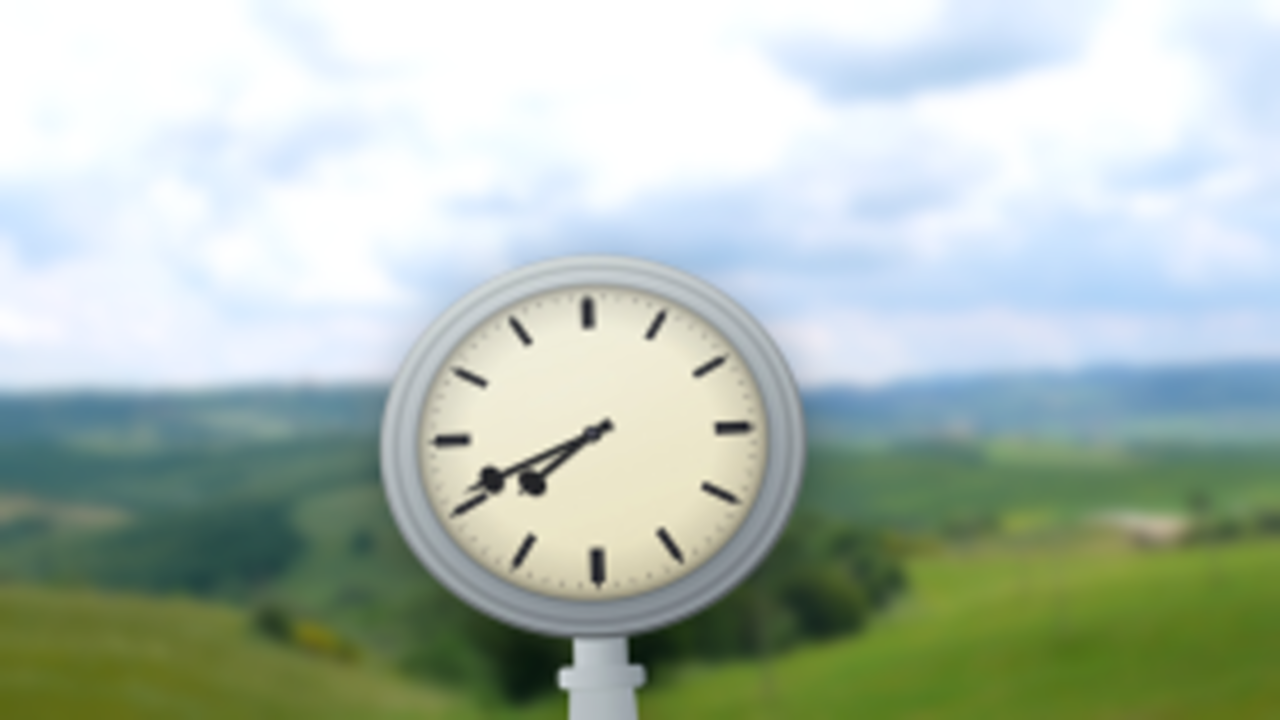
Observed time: 7:41
